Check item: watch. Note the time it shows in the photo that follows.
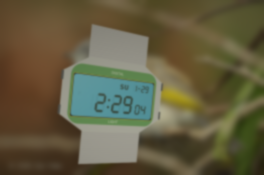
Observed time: 2:29
